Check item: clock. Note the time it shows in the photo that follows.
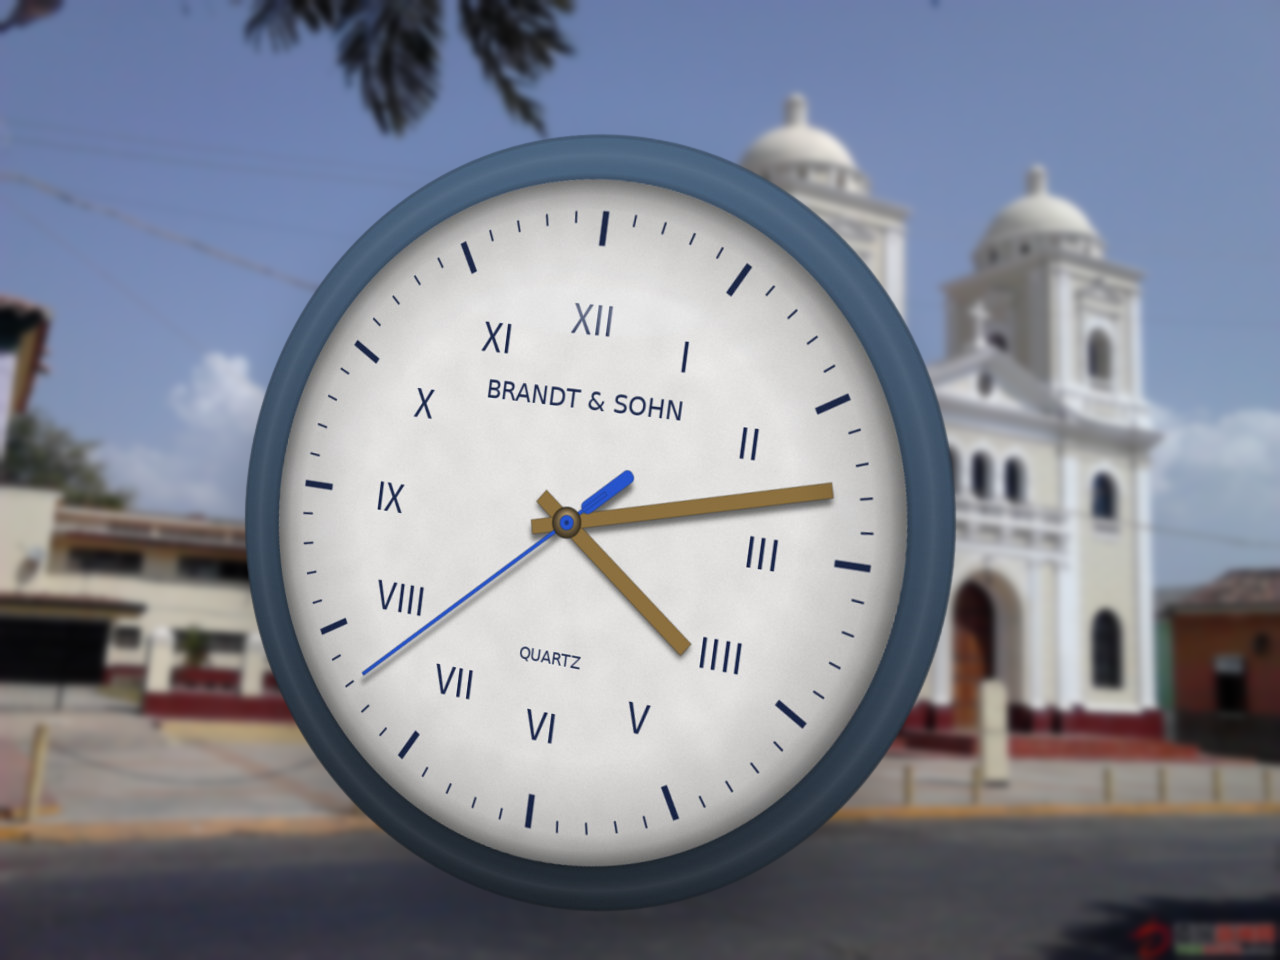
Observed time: 4:12:38
